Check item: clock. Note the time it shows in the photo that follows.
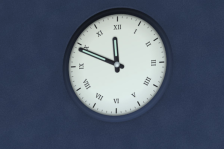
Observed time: 11:49
